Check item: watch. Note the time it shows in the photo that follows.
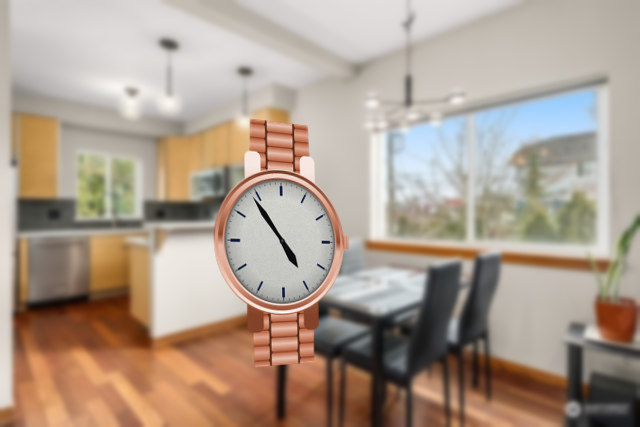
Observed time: 4:54
